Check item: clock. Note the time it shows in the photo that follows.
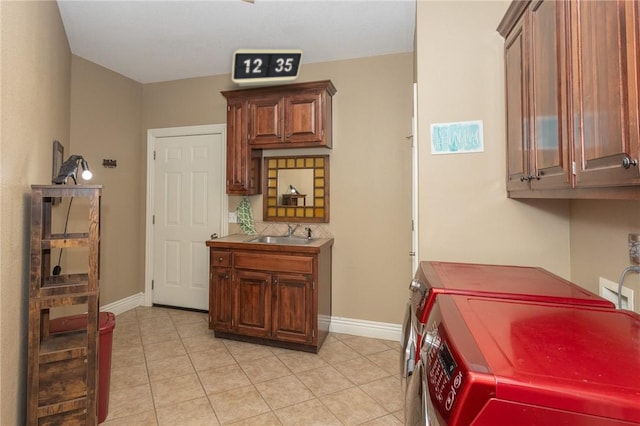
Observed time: 12:35
